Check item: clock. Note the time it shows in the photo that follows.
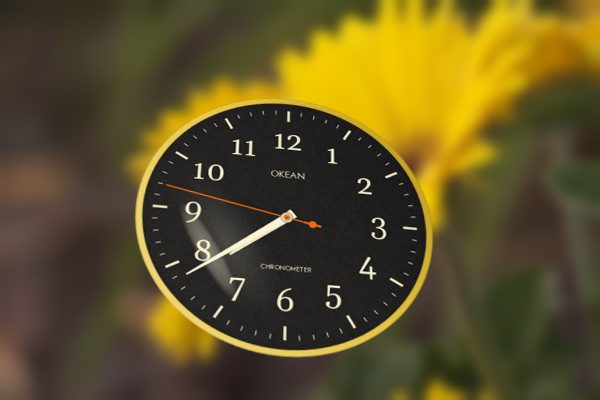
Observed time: 7:38:47
